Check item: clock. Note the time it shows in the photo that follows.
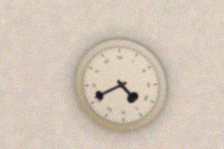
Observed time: 4:41
